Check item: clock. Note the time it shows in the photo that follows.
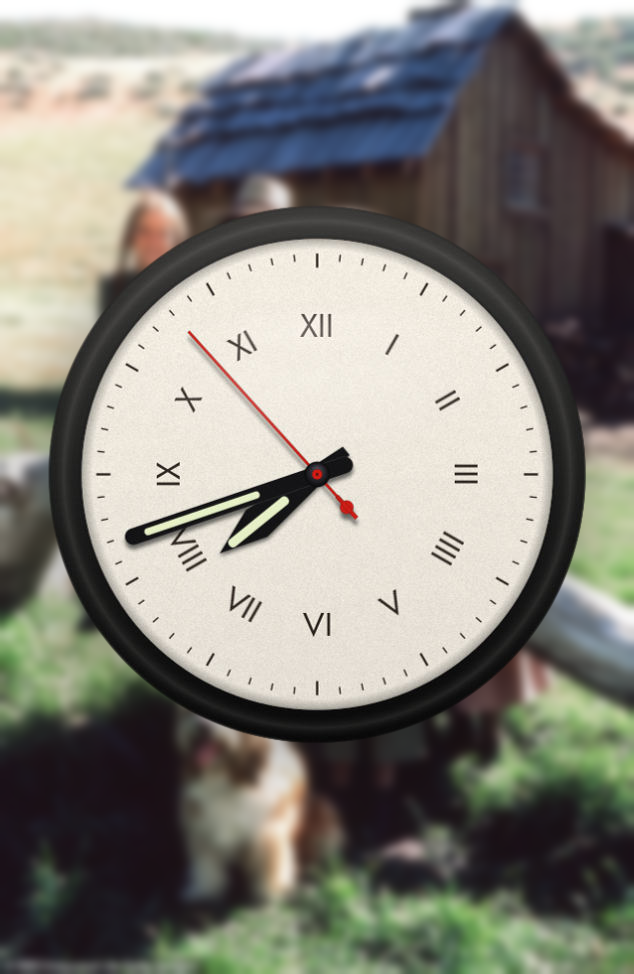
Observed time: 7:41:53
